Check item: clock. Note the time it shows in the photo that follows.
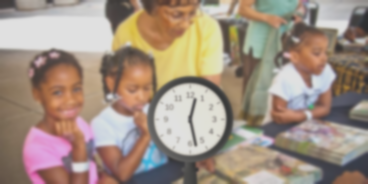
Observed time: 12:28
